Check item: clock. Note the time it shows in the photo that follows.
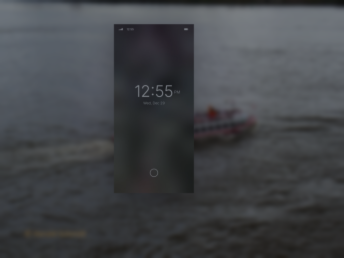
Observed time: 12:55
